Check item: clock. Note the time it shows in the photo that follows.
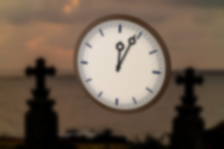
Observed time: 12:04
